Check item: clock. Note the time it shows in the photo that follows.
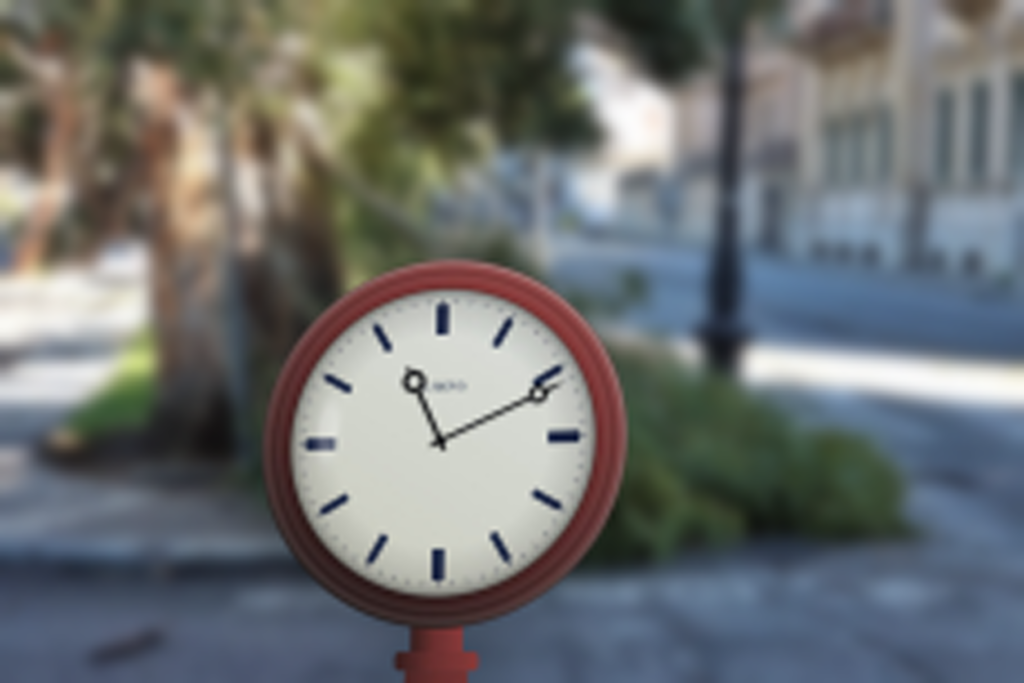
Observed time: 11:11
